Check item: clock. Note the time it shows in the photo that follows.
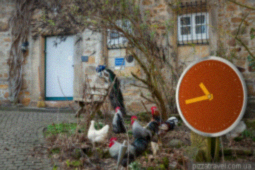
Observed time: 10:43
